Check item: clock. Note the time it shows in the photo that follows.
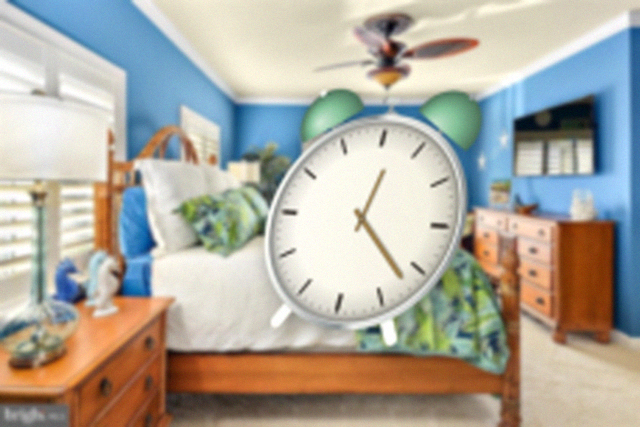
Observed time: 12:22
